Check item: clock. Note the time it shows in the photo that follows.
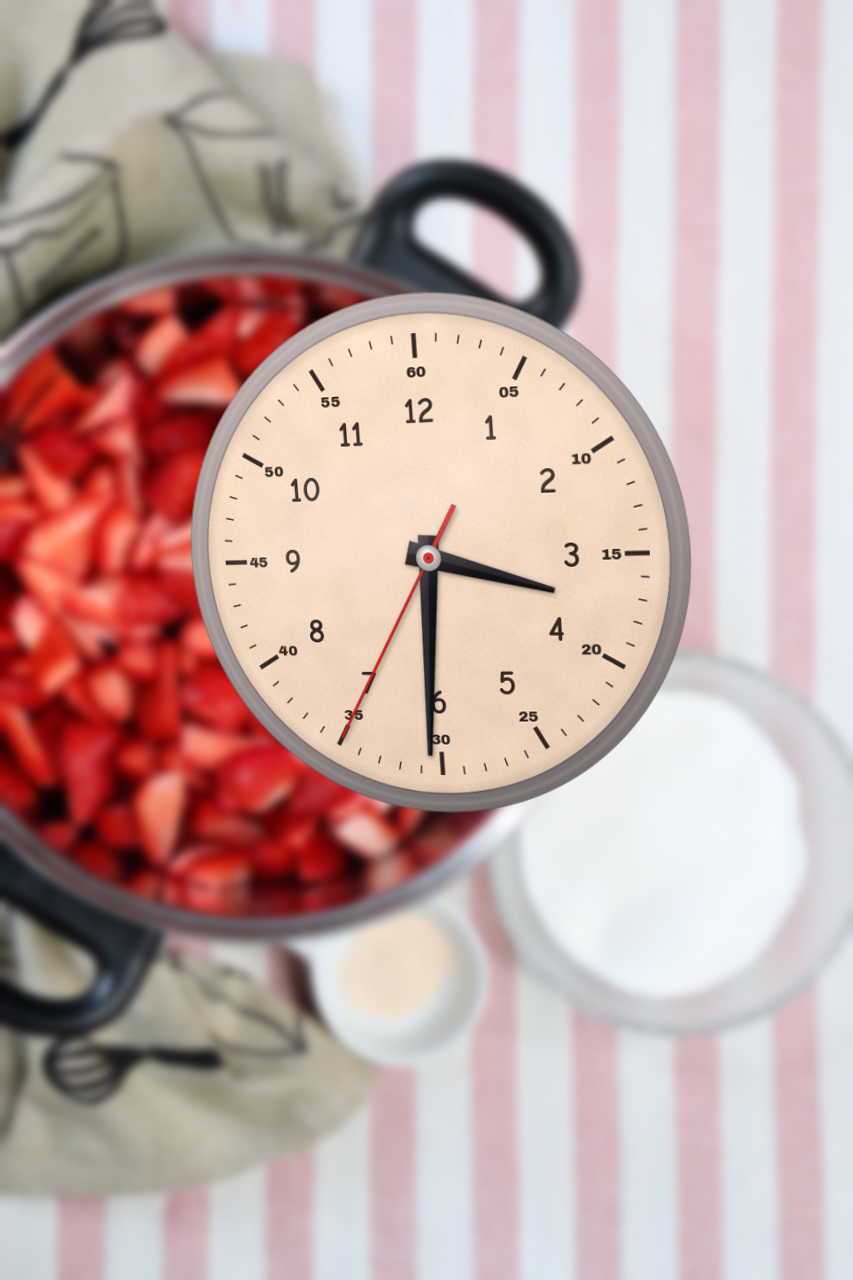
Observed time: 3:30:35
